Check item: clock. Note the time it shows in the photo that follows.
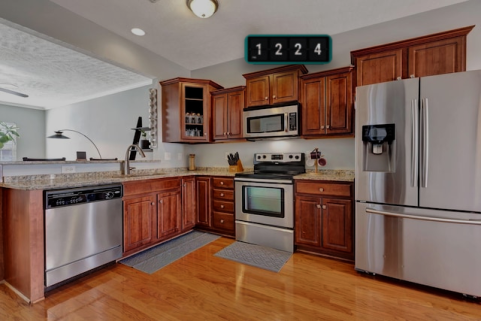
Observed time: 12:24
